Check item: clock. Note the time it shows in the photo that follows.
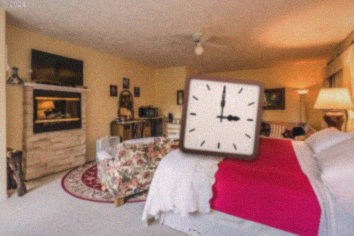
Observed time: 3:00
